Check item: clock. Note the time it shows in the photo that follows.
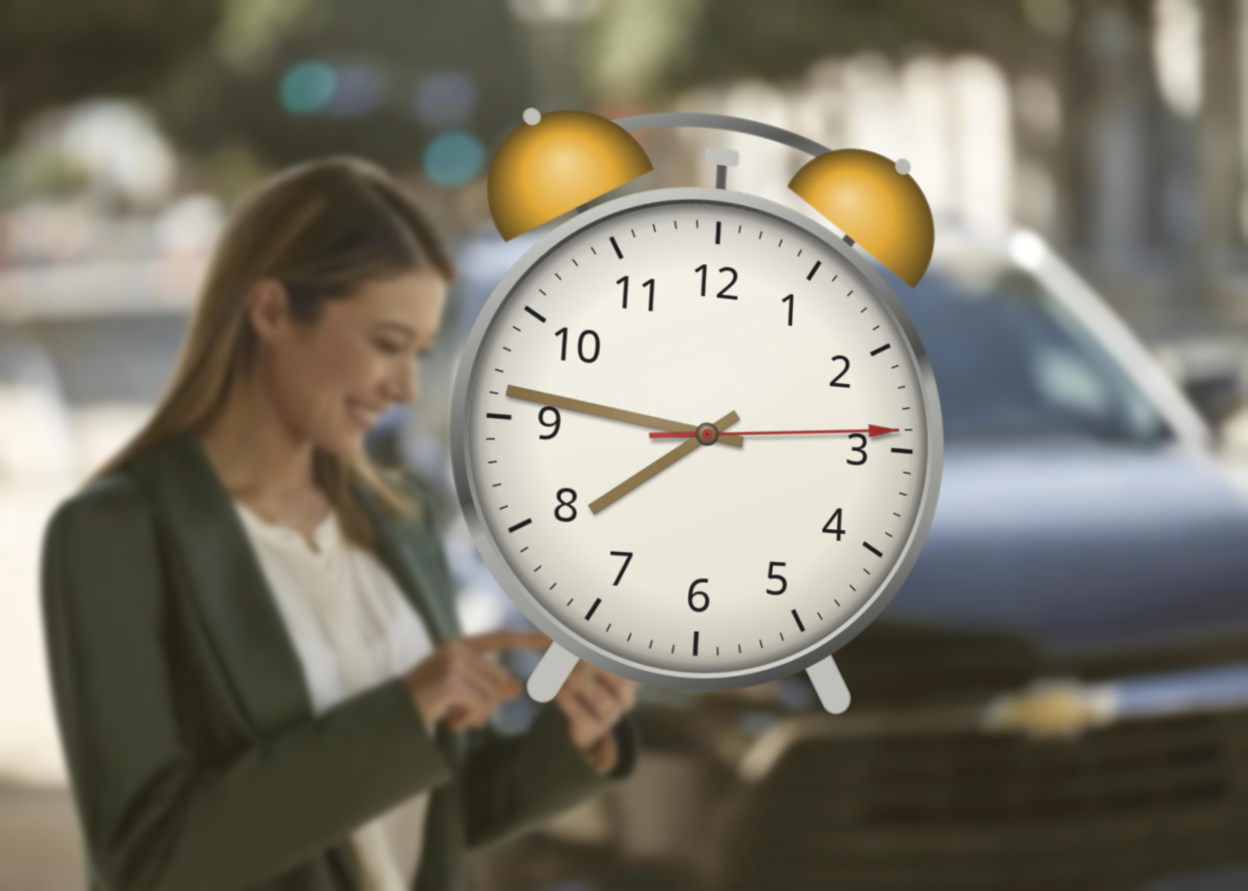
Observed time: 7:46:14
